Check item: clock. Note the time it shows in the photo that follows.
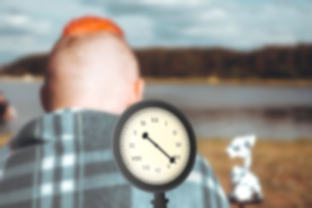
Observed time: 10:22
